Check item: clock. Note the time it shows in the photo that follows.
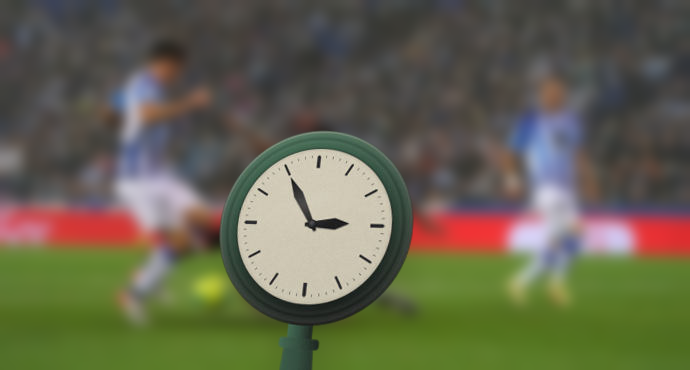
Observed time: 2:55
